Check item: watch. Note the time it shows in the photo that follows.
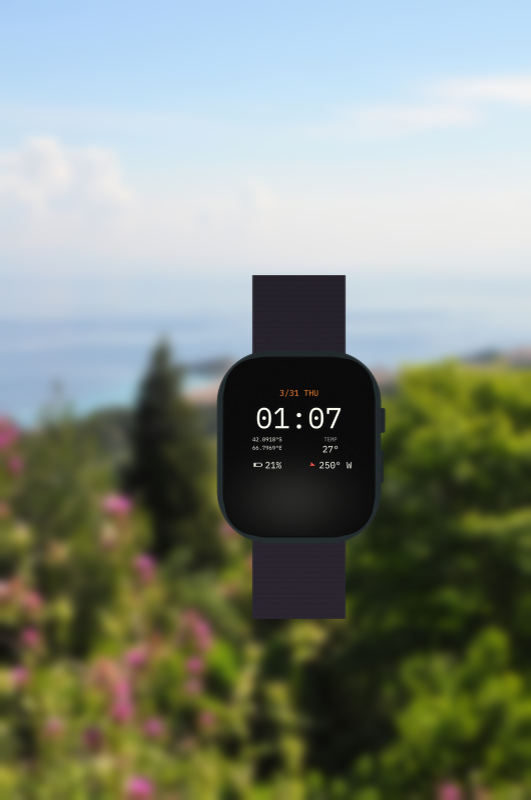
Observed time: 1:07
